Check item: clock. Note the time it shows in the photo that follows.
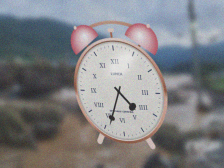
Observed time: 4:34
